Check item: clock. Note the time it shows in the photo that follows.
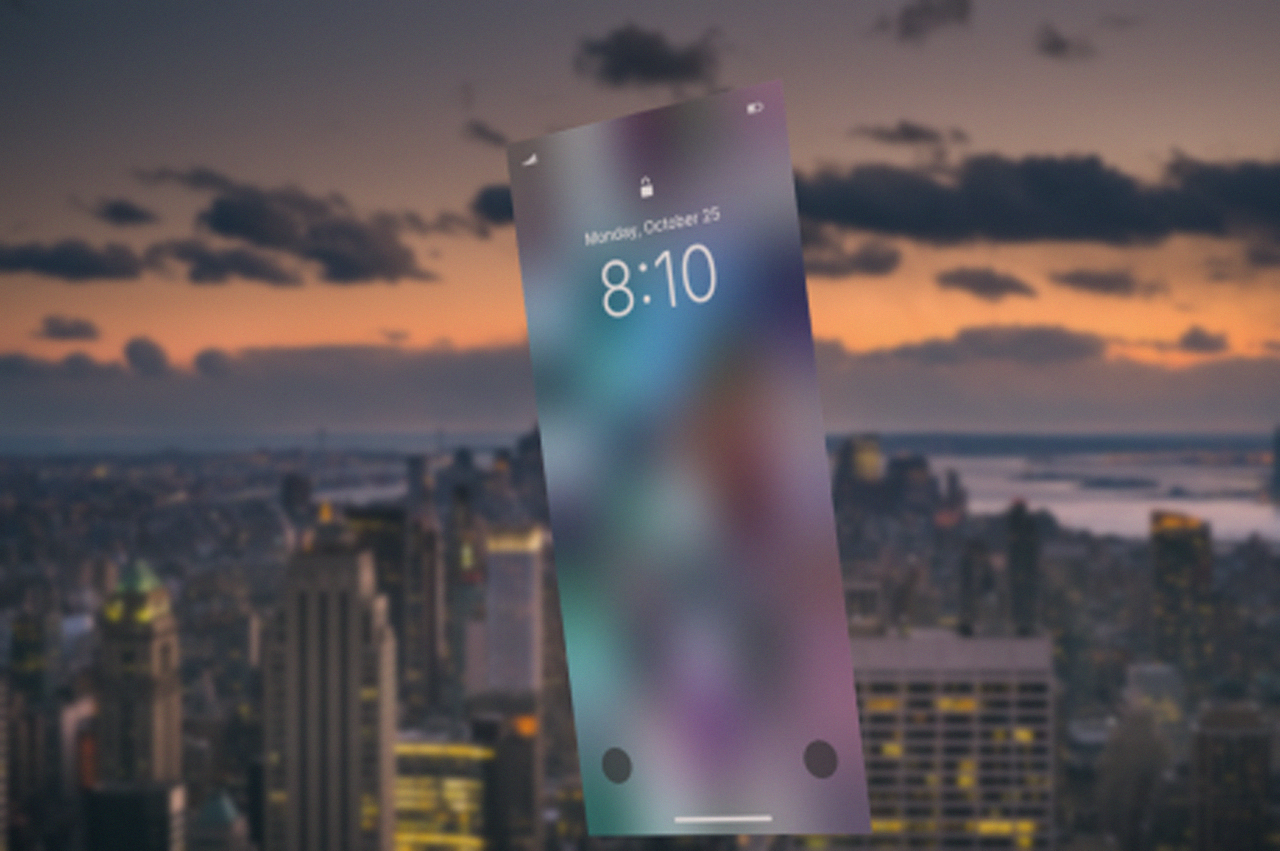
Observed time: 8:10
